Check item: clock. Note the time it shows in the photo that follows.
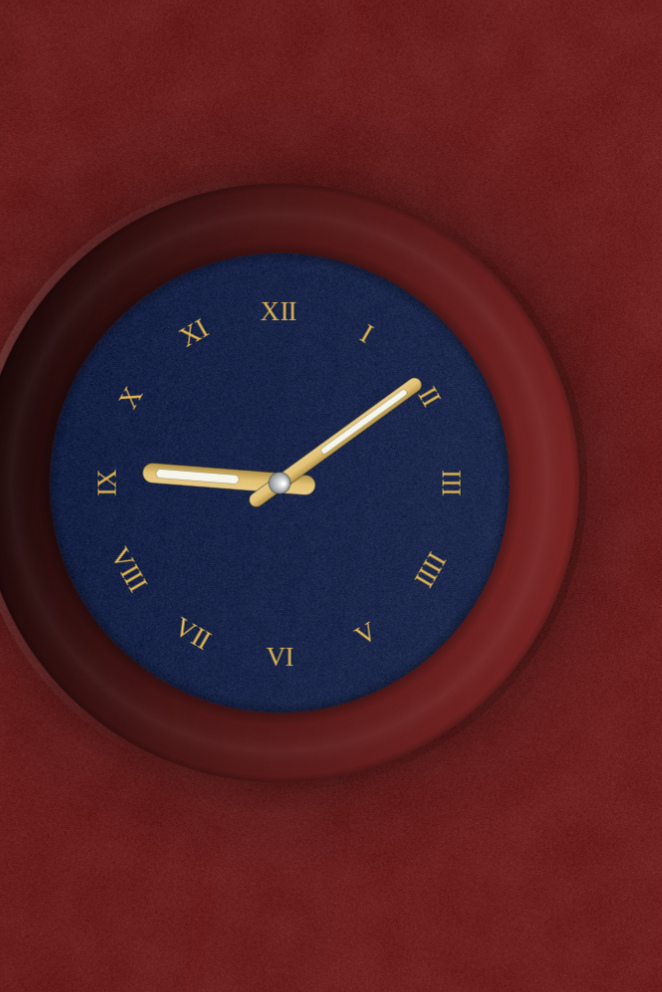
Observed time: 9:09
